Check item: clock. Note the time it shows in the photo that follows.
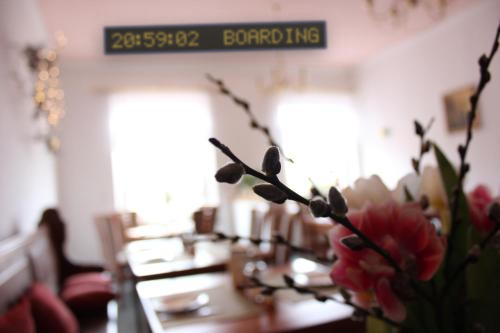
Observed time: 20:59:02
